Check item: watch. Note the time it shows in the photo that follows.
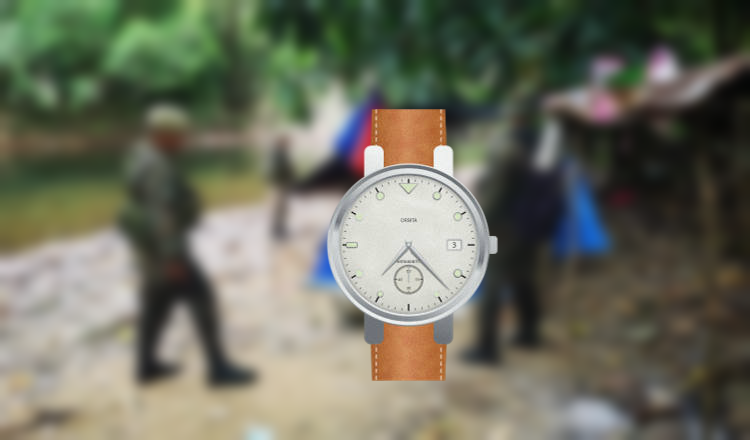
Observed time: 7:23
